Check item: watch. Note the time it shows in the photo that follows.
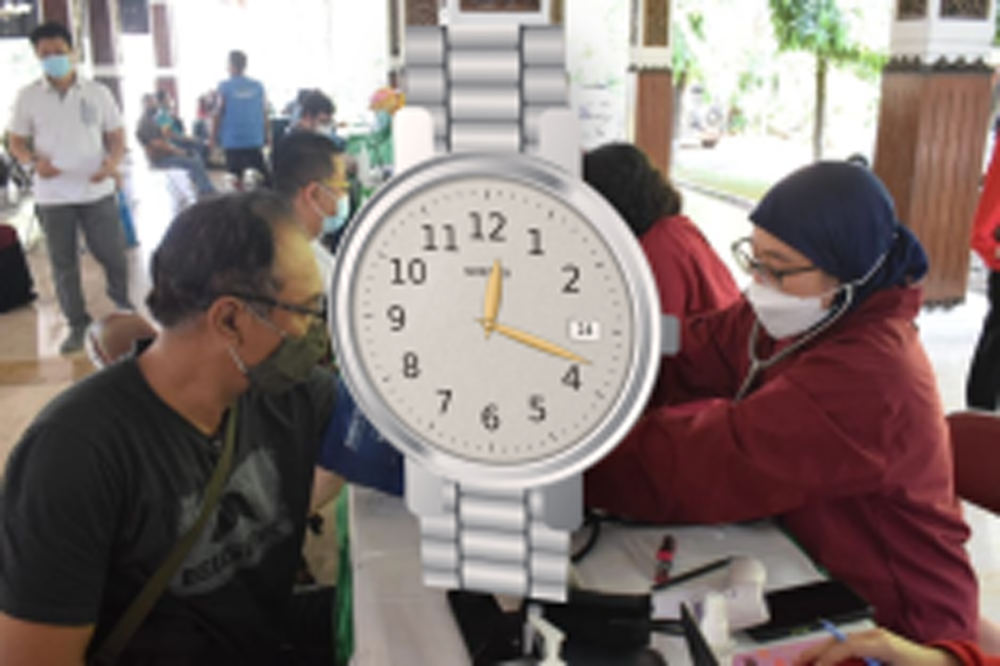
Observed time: 12:18
